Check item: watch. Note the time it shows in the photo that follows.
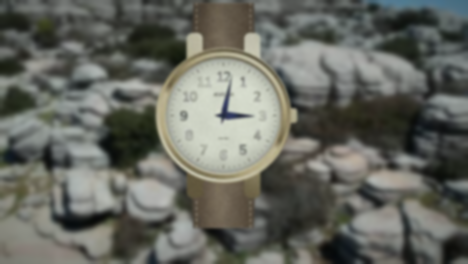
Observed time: 3:02
